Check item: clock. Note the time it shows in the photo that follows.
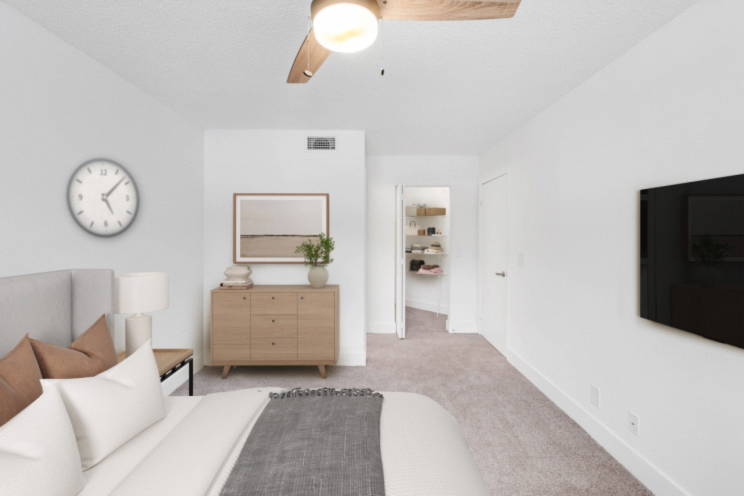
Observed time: 5:08
